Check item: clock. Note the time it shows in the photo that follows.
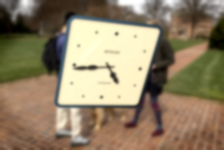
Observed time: 4:44
